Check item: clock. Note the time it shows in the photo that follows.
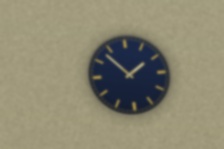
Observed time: 1:53
